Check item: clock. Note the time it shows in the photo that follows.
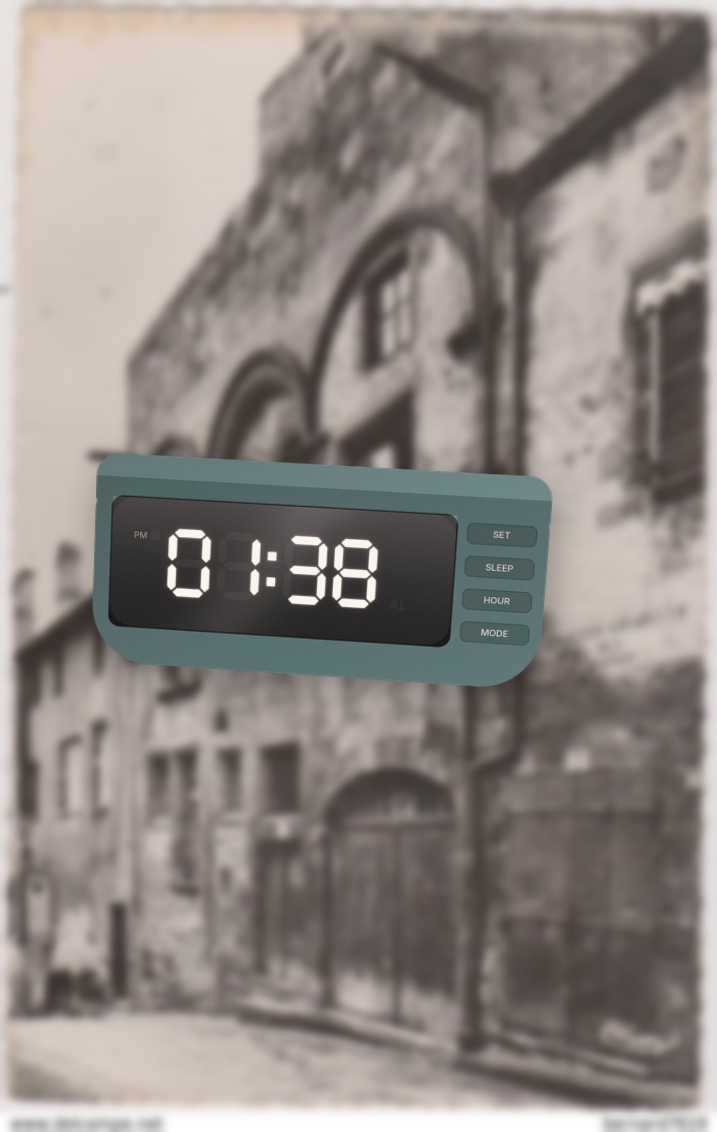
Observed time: 1:38
